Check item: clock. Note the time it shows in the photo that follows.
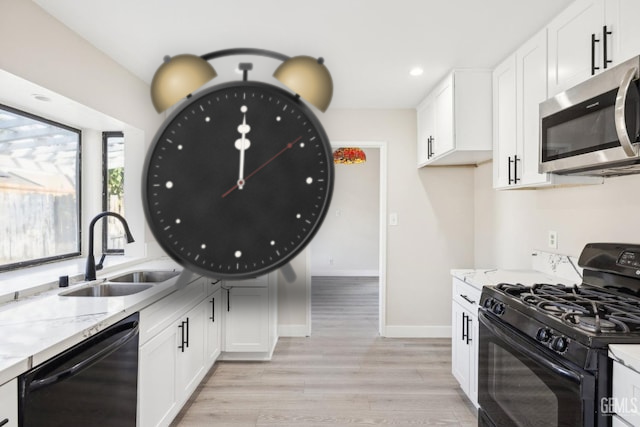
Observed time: 12:00:09
